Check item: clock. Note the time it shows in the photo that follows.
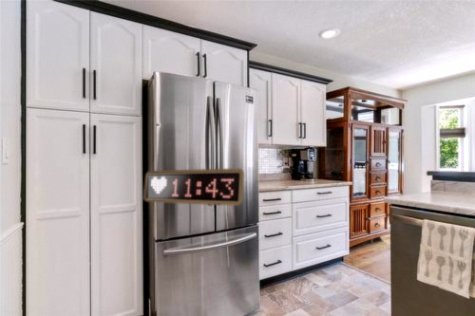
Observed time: 11:43
